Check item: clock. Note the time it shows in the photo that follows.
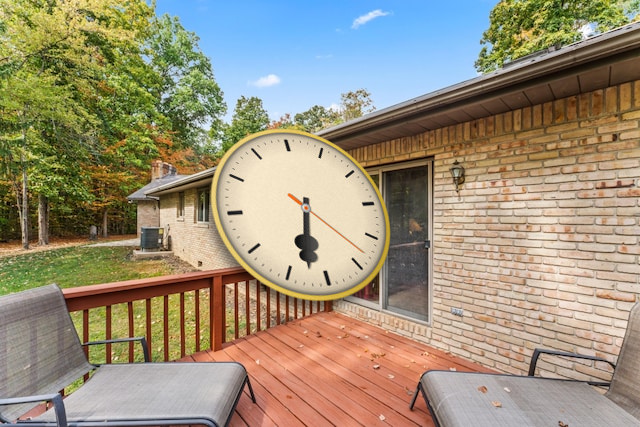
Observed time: 6:32:23
